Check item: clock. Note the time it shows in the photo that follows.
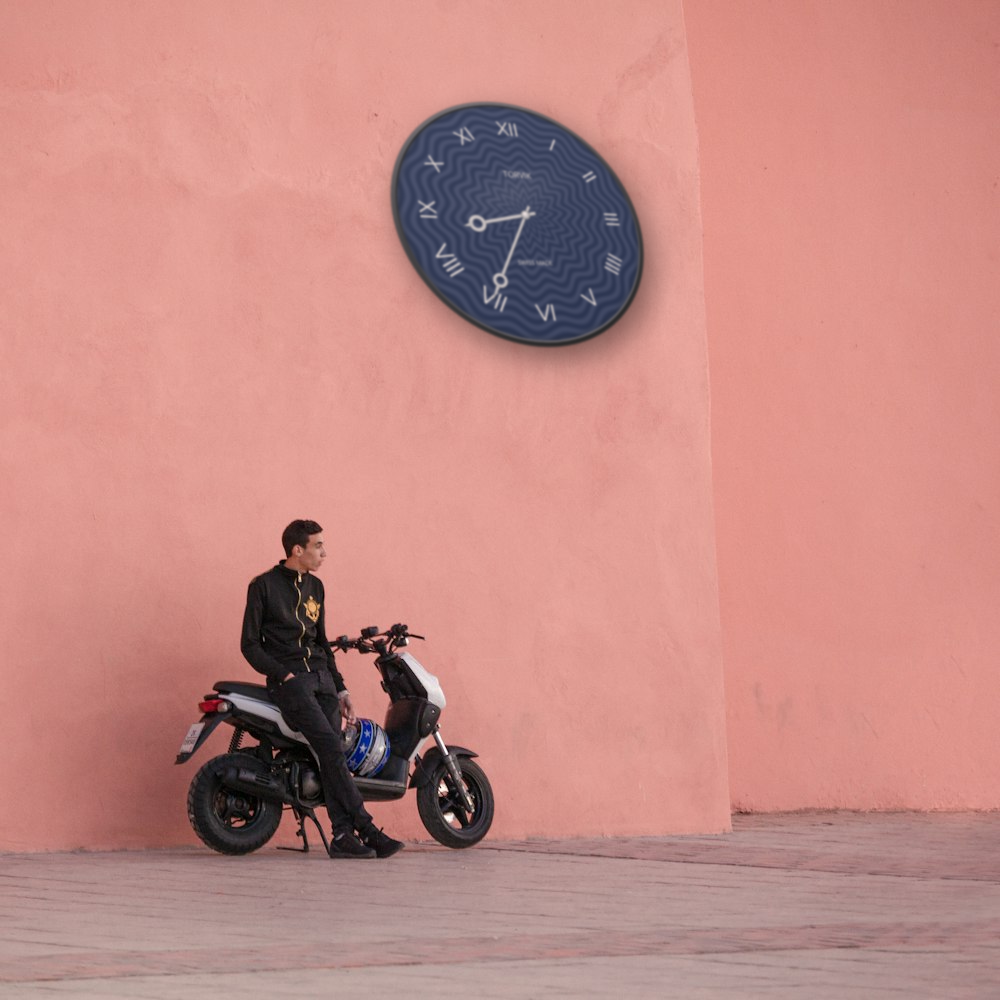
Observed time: 8:35
